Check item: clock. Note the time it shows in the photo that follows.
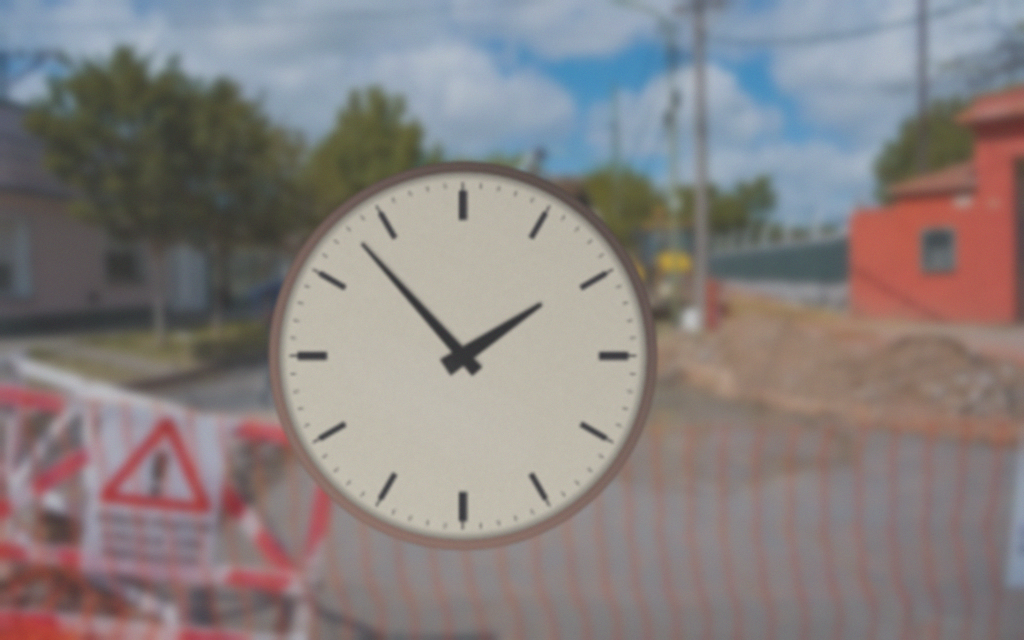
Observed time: 1:53
